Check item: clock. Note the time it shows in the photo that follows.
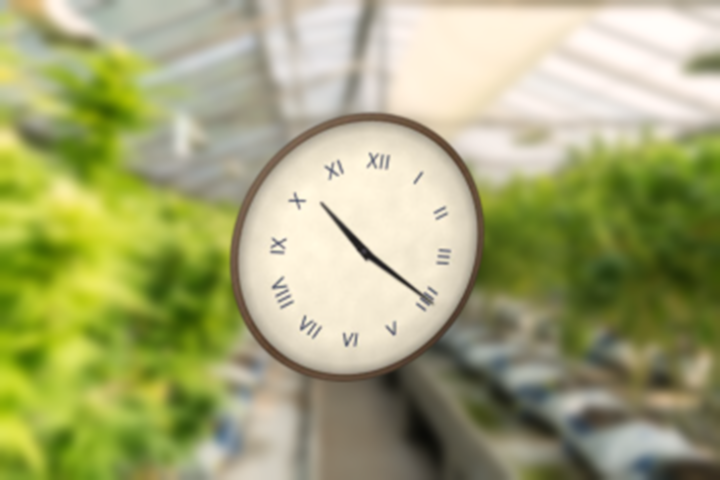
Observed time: 10:20
